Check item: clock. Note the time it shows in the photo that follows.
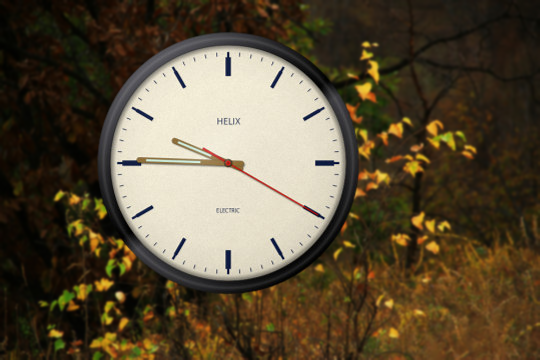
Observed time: 9:45:20
